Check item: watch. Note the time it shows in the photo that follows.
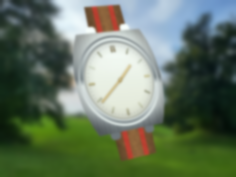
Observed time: 1:39
